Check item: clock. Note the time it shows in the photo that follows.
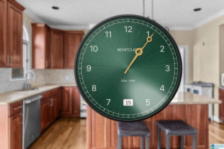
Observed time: 1:06
